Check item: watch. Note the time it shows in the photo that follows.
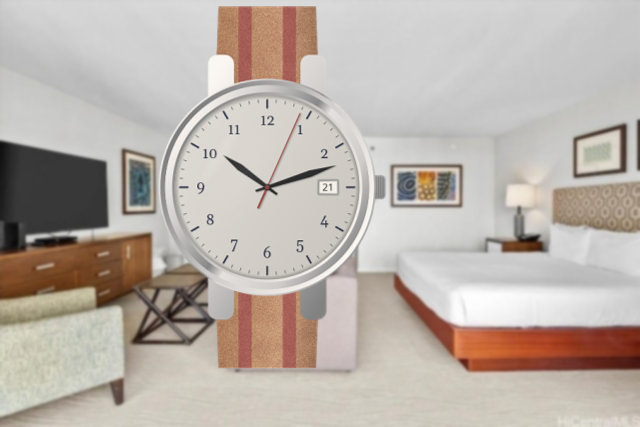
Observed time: 10:12:04
